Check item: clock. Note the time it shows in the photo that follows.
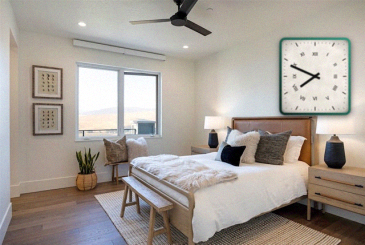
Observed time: 7:49
